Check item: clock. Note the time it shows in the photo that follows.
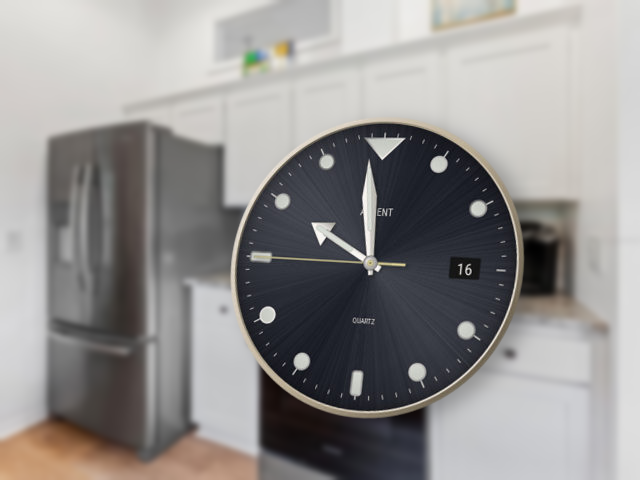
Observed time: 9:58:45
